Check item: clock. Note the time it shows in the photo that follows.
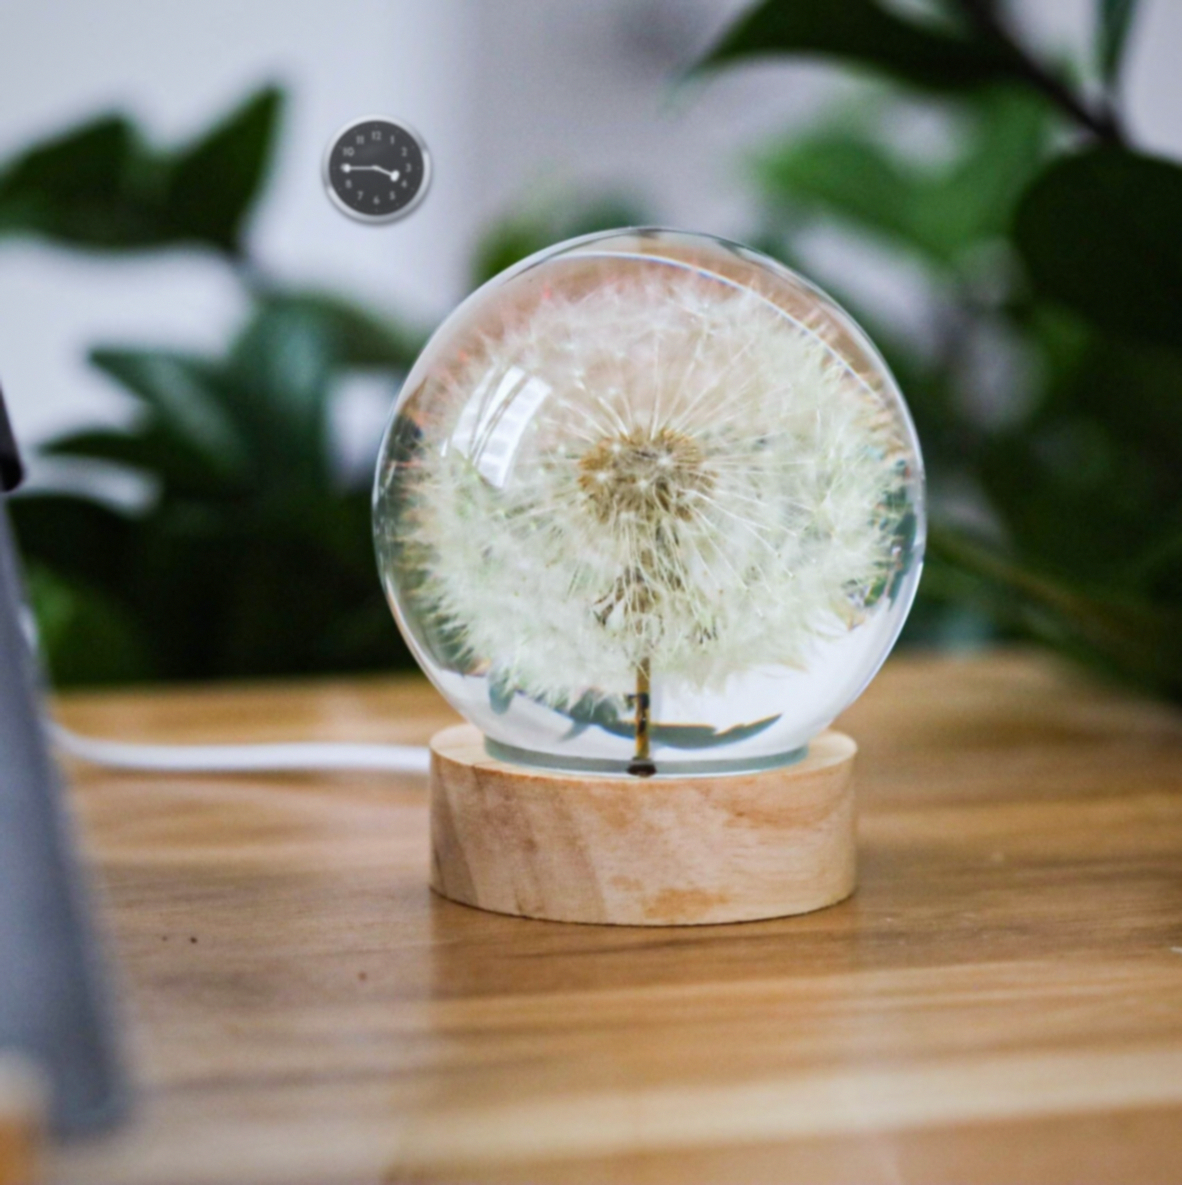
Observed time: 3:45
